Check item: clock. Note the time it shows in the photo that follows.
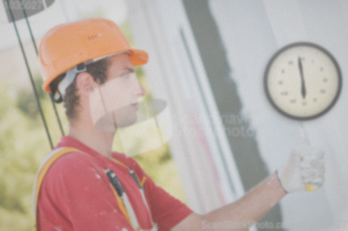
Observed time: 5:59
